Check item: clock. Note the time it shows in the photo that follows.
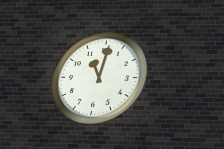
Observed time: 11:01
